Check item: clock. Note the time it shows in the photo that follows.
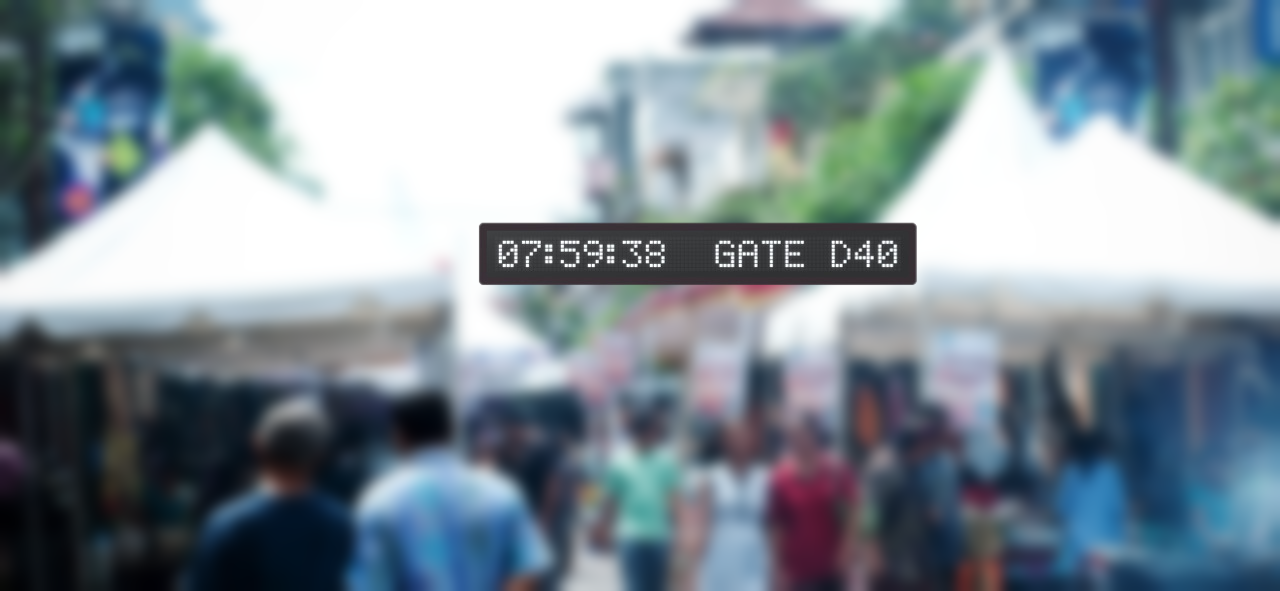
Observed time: 7:59:38
